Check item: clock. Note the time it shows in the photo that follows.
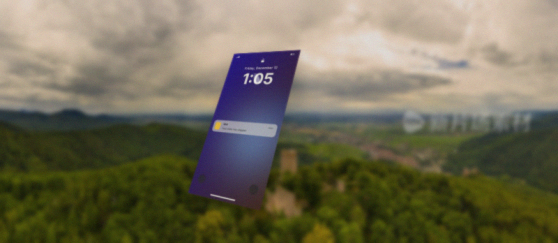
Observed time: 1:05
